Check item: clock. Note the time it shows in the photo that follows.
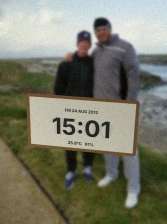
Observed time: 15:01
